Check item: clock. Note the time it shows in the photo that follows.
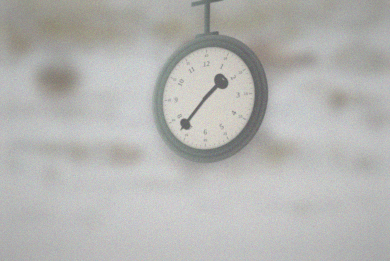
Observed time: 1:37
